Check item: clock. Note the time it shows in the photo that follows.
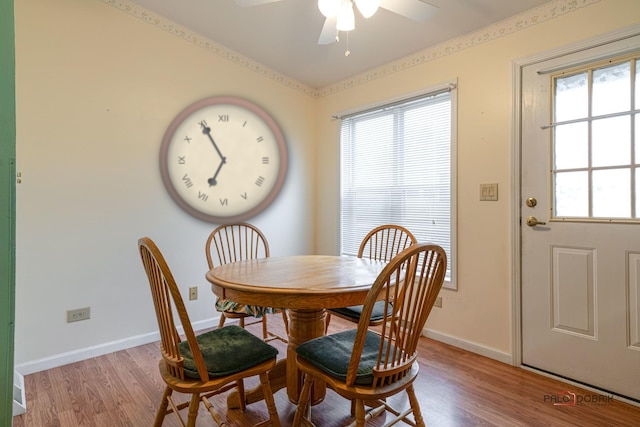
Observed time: 6:55
